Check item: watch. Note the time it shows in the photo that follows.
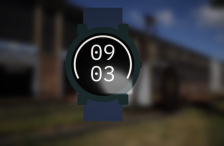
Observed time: 9:03
